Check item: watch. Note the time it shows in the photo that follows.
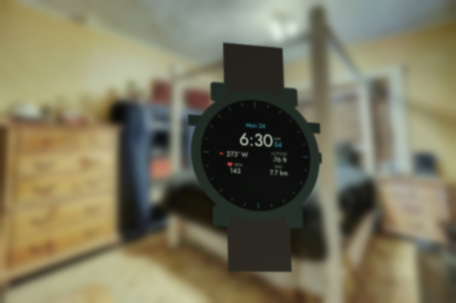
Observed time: 6:30
